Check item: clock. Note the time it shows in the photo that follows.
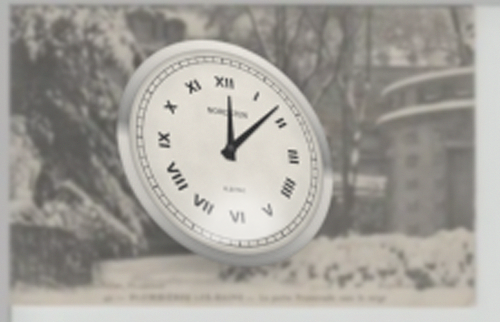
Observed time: 12:08
